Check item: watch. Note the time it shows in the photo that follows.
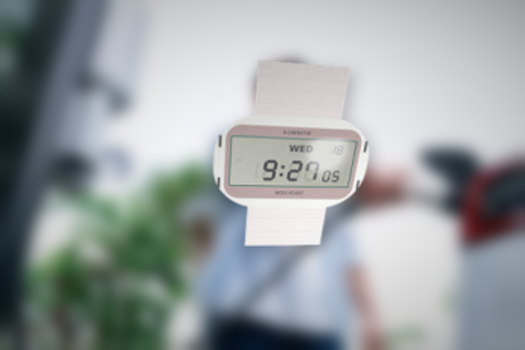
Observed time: 9:27:05
